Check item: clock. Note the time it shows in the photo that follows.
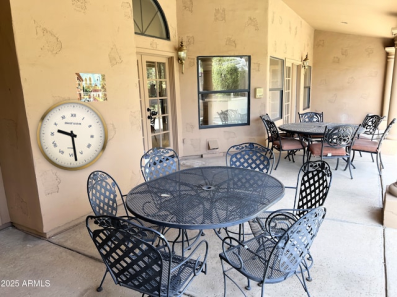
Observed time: 9:28
